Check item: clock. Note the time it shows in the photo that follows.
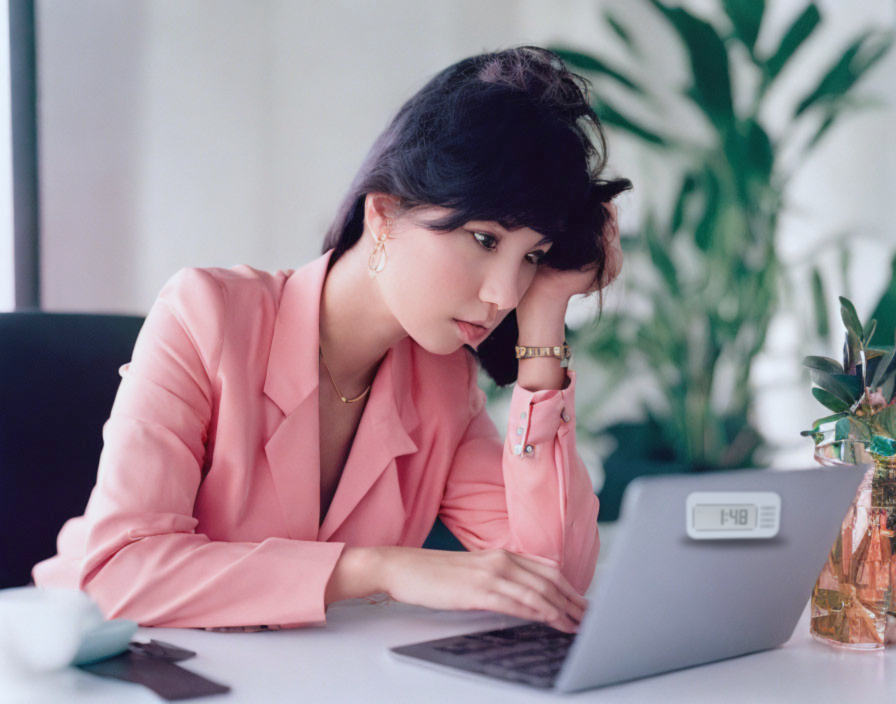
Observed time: 1:48
